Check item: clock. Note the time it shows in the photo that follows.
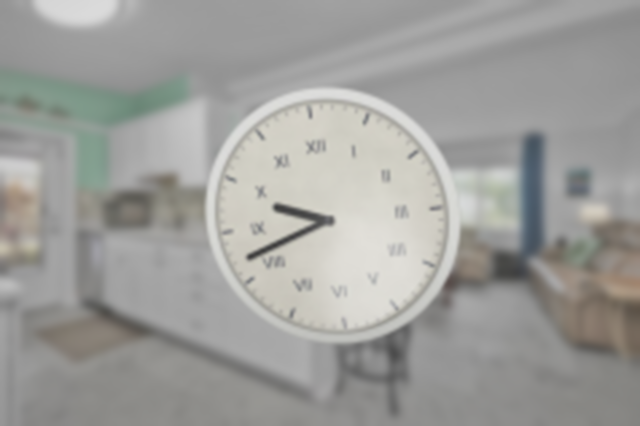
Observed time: 9:42
